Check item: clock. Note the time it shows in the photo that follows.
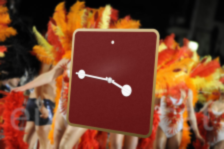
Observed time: 3:46
